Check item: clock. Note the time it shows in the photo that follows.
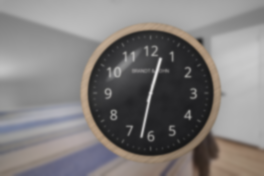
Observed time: 12:32
